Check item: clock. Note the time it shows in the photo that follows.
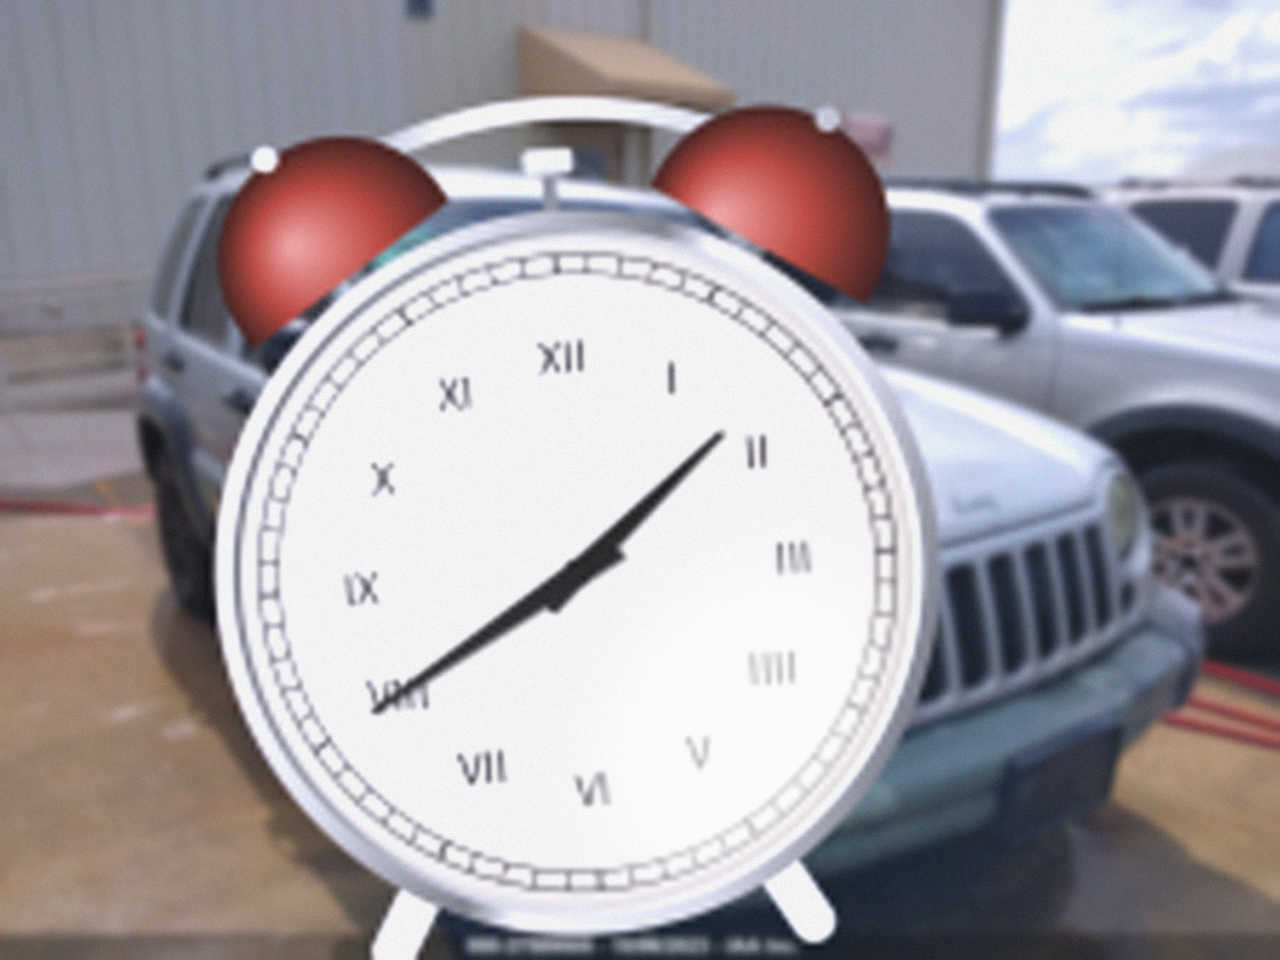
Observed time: 1:40
